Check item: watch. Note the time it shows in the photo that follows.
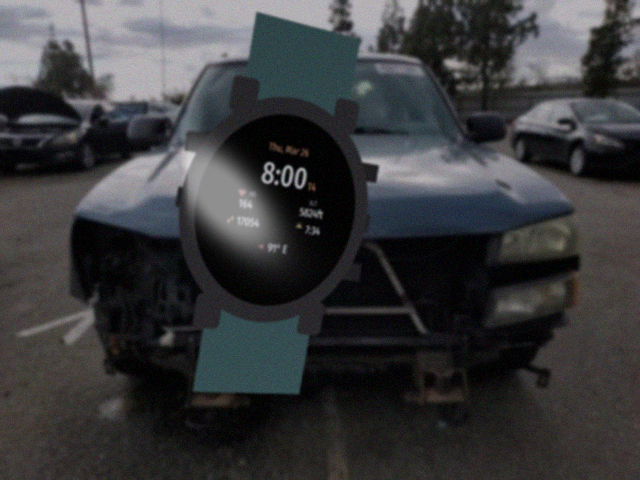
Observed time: 8:00
